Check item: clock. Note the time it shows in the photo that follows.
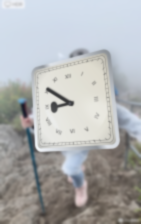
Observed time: 8:51
